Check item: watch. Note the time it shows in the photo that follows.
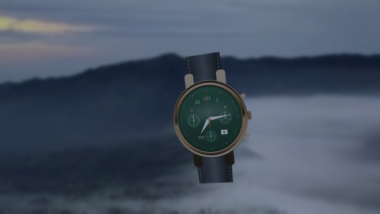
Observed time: 7:14
